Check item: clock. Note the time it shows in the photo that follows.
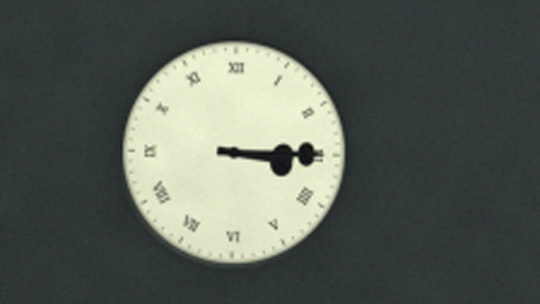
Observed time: 3:15
